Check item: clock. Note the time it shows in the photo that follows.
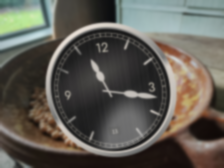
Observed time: 11:17
